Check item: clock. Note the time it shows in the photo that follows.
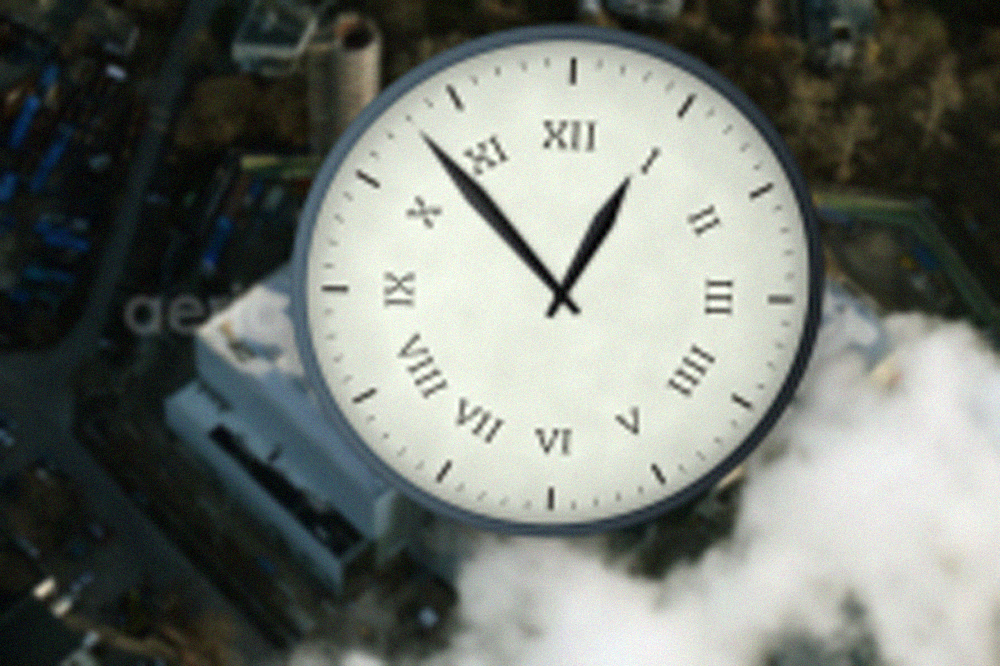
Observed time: 12:53
